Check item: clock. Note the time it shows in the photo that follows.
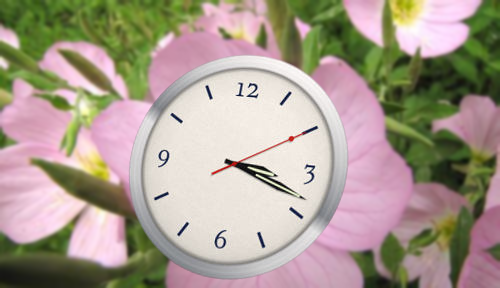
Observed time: 3:18:10
